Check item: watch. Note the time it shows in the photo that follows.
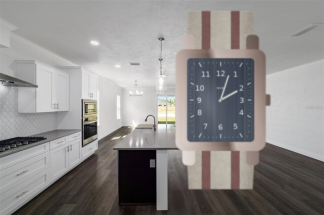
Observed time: 2:03
